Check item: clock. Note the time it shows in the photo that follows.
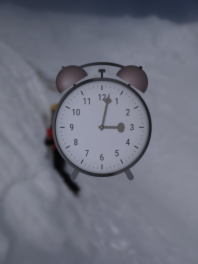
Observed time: 3:02
